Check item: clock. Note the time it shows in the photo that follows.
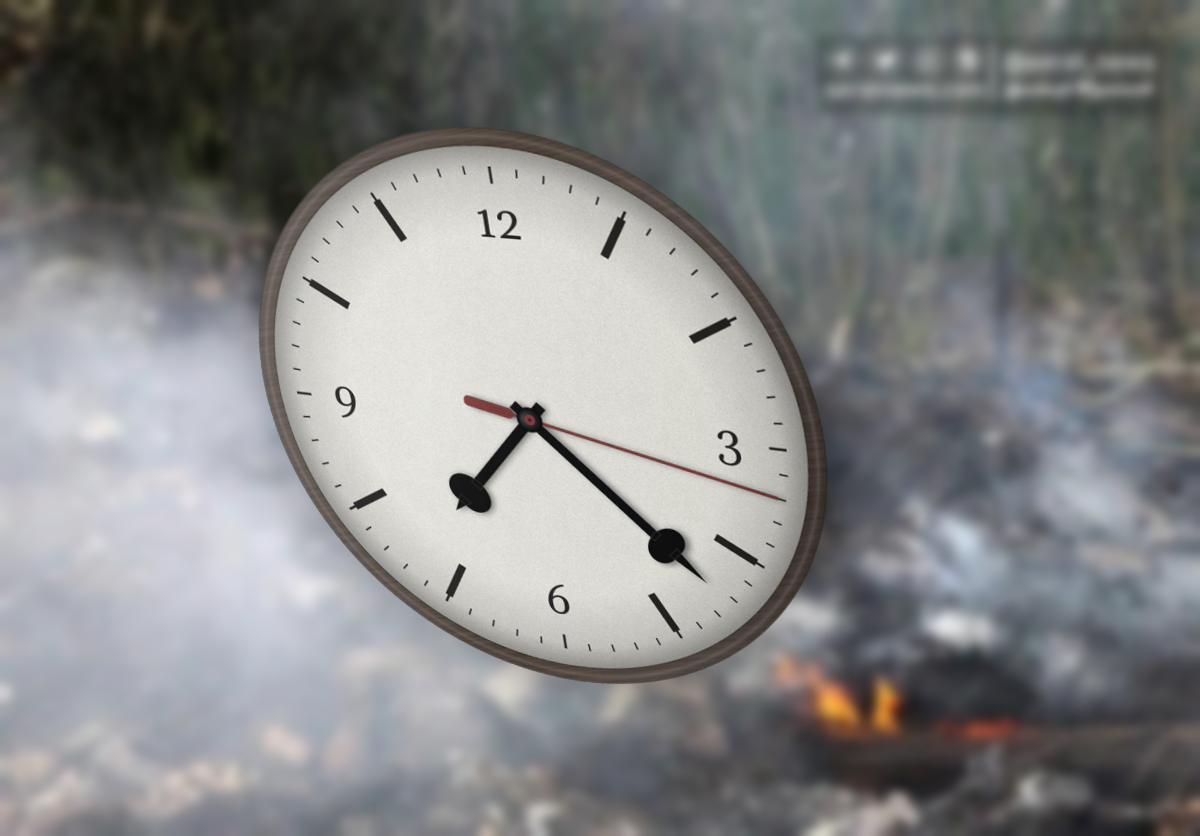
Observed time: 7:22:17
